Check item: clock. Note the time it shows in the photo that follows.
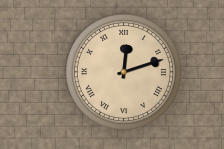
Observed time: 12:12
